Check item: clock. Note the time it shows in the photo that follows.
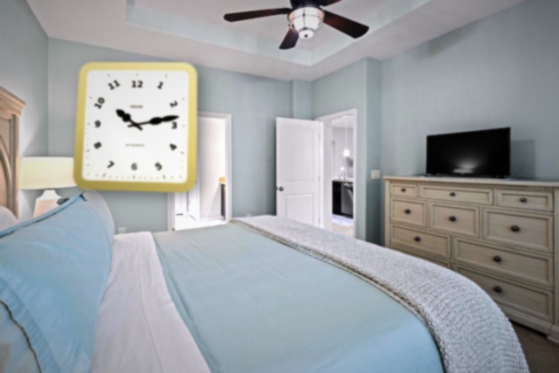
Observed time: 10:13
